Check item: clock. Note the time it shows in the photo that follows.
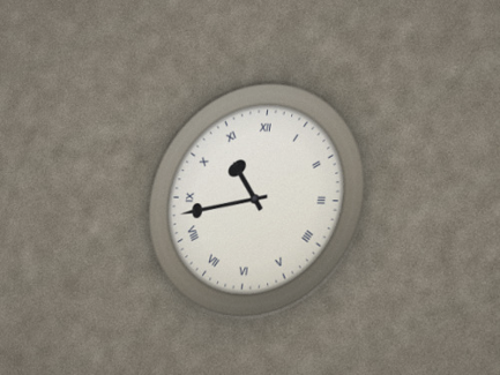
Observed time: 10:43
